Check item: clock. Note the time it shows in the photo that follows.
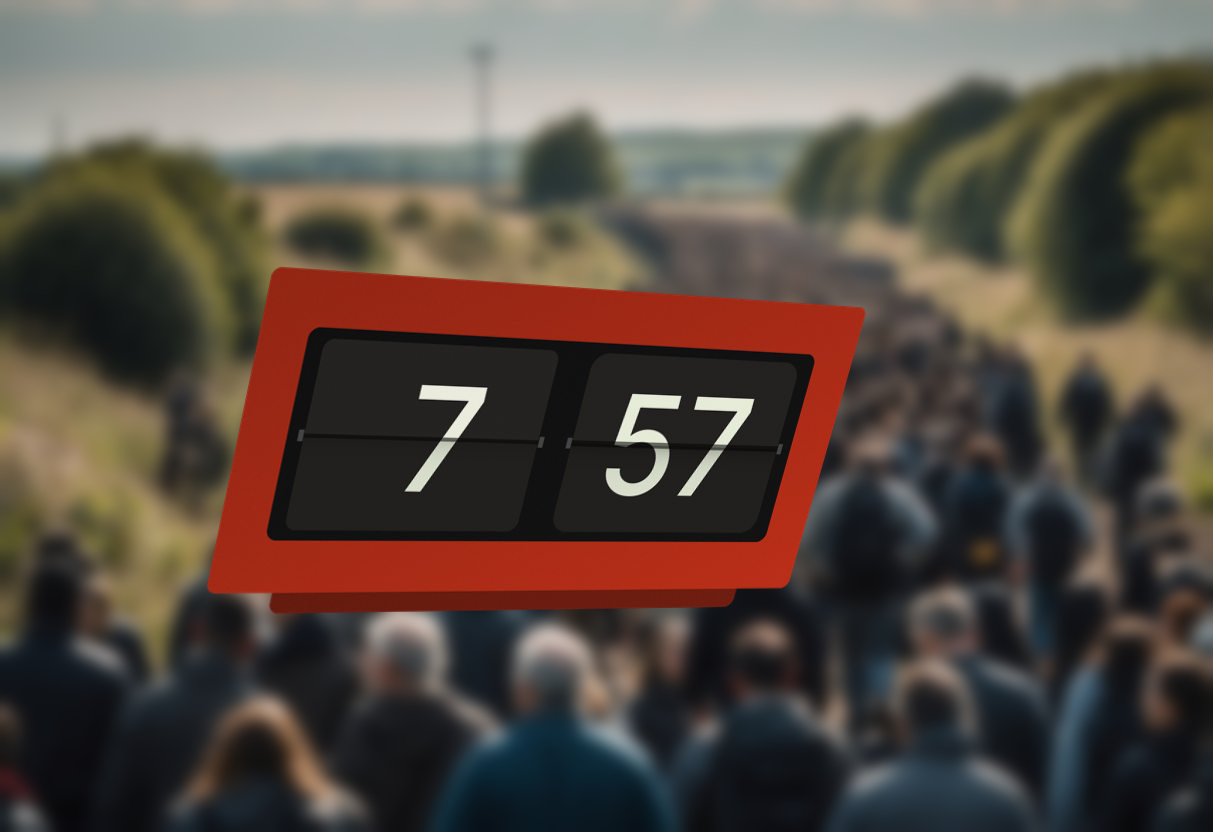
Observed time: 7:57
